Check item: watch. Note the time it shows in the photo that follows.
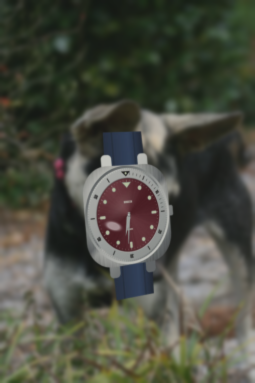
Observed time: 6:31
